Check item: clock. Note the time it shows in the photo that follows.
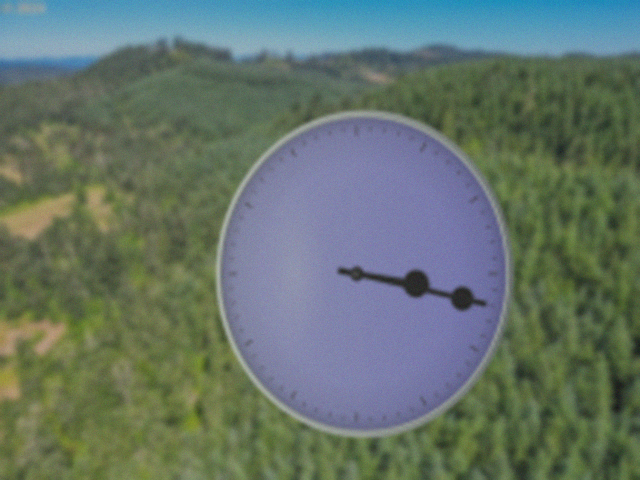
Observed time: 3:17
